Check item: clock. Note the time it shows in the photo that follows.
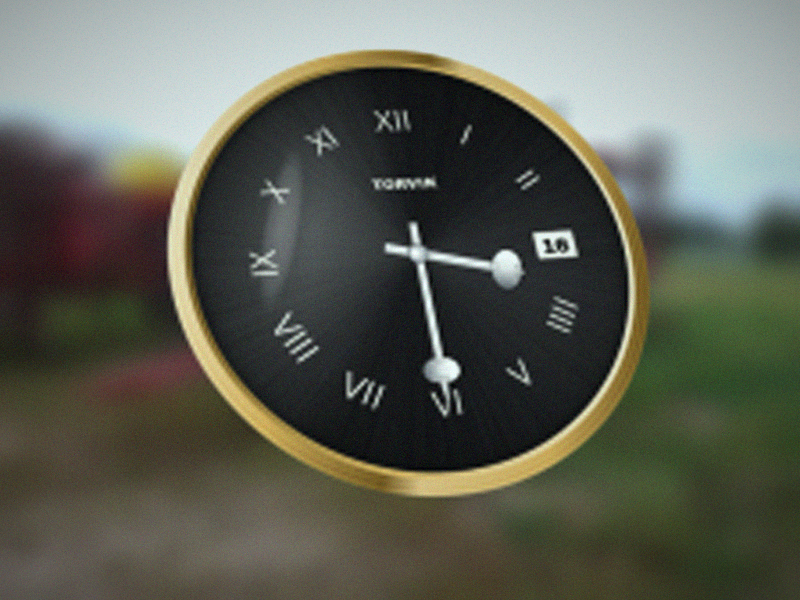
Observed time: 3:30
